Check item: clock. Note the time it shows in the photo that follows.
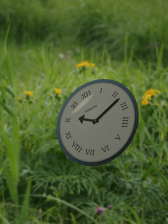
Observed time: 10:12
